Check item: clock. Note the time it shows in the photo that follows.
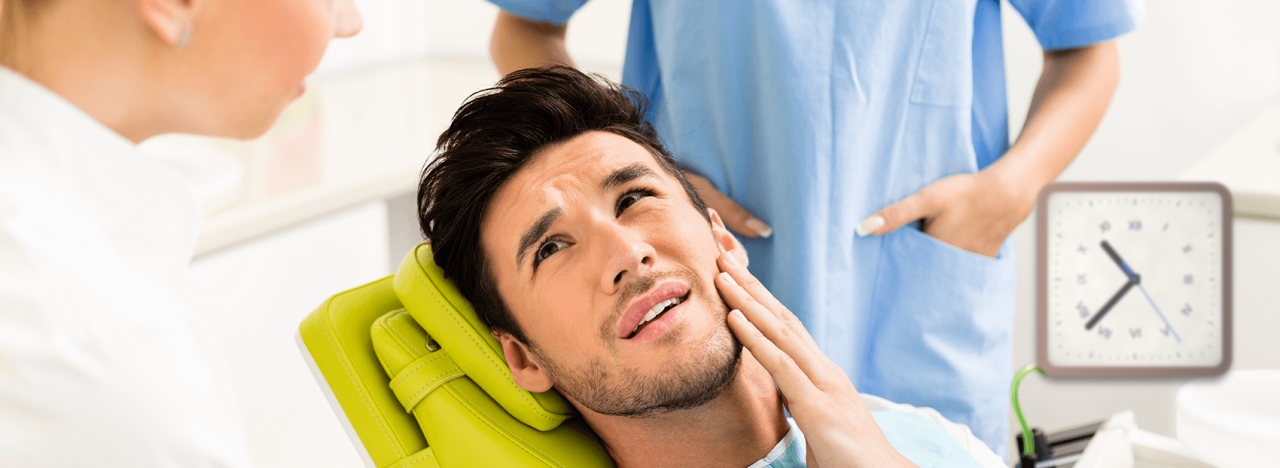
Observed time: 10:37:24
